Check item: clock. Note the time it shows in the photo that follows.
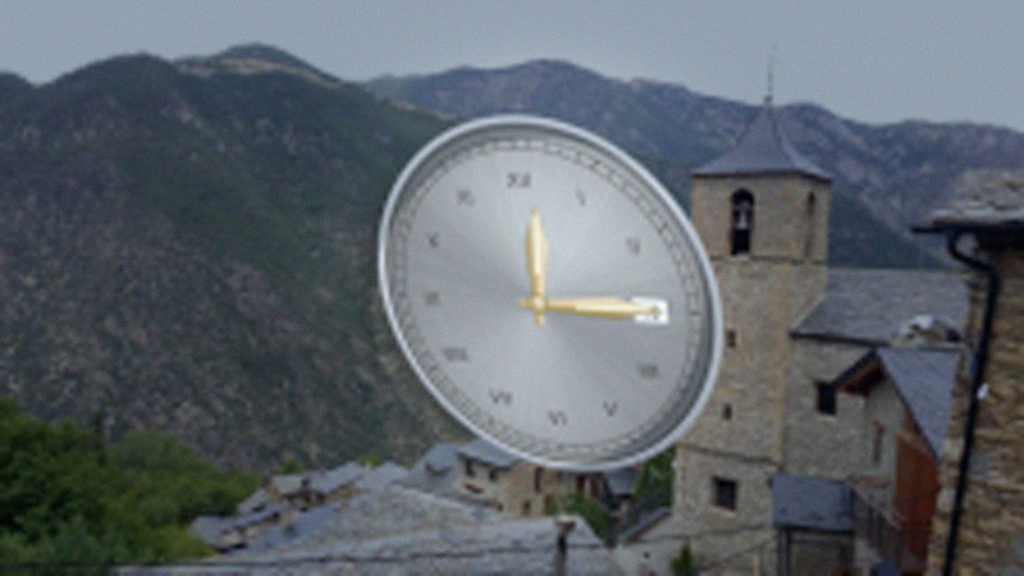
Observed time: 12:15
